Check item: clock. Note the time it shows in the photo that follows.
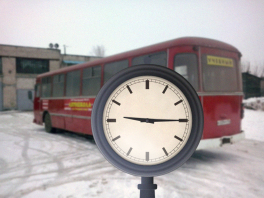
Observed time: 9:15
